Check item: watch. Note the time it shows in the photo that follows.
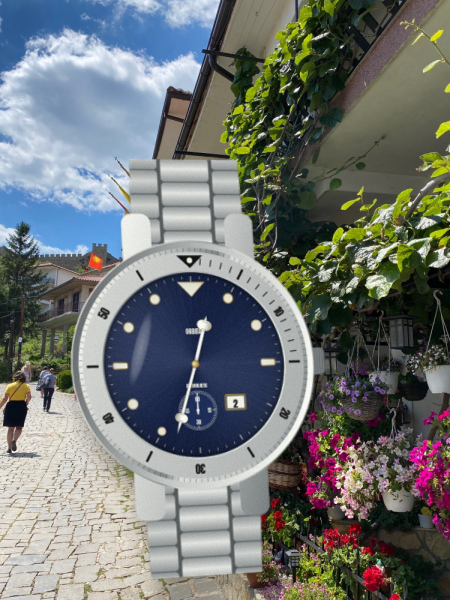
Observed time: 12:33
